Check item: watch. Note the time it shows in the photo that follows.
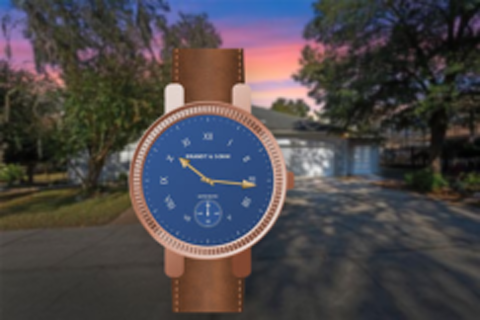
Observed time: 10:16
